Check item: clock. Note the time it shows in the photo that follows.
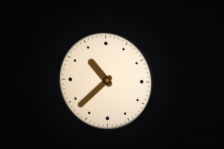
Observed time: 10:38
